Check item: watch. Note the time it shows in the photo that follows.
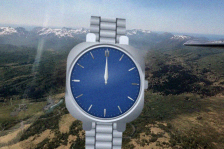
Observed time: 12:00
